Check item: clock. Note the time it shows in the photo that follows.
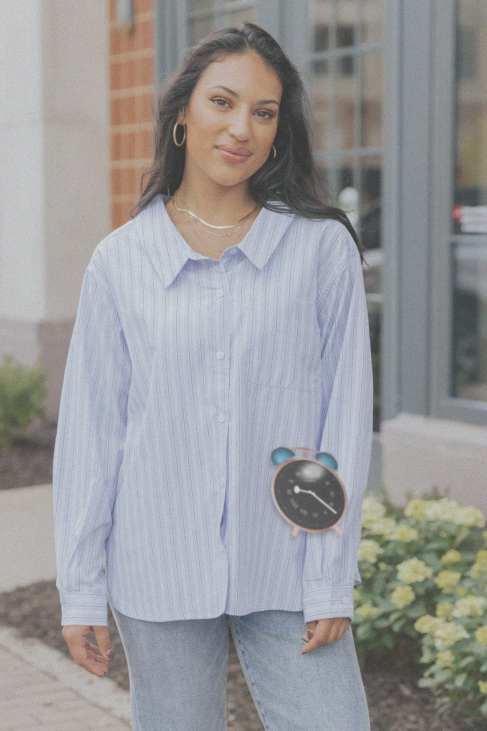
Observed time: 9:22
